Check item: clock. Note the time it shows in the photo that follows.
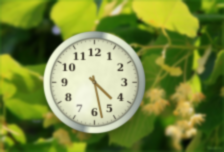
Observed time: 4:28
